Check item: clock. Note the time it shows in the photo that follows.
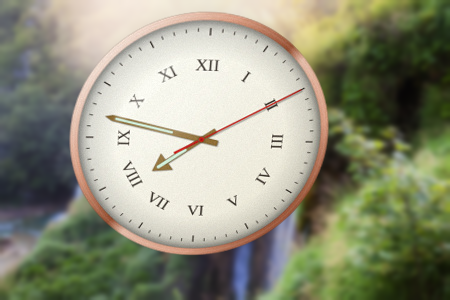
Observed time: 7:47:10
